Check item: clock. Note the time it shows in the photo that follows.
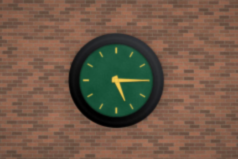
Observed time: 5:15
